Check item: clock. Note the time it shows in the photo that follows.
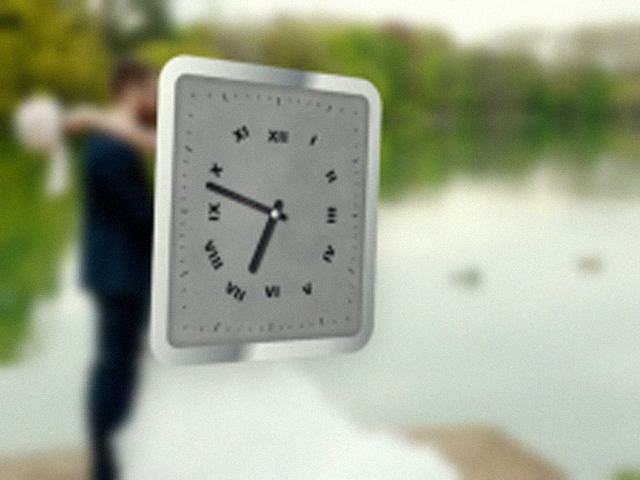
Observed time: 6:48
